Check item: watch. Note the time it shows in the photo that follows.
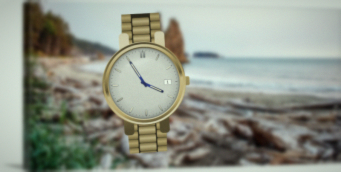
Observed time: 3:55
